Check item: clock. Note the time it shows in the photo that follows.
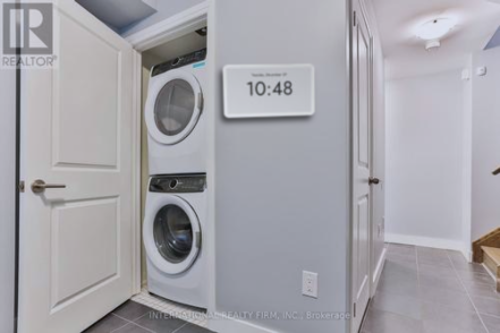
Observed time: 10:48
